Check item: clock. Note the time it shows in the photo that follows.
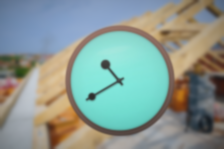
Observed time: 10:40
